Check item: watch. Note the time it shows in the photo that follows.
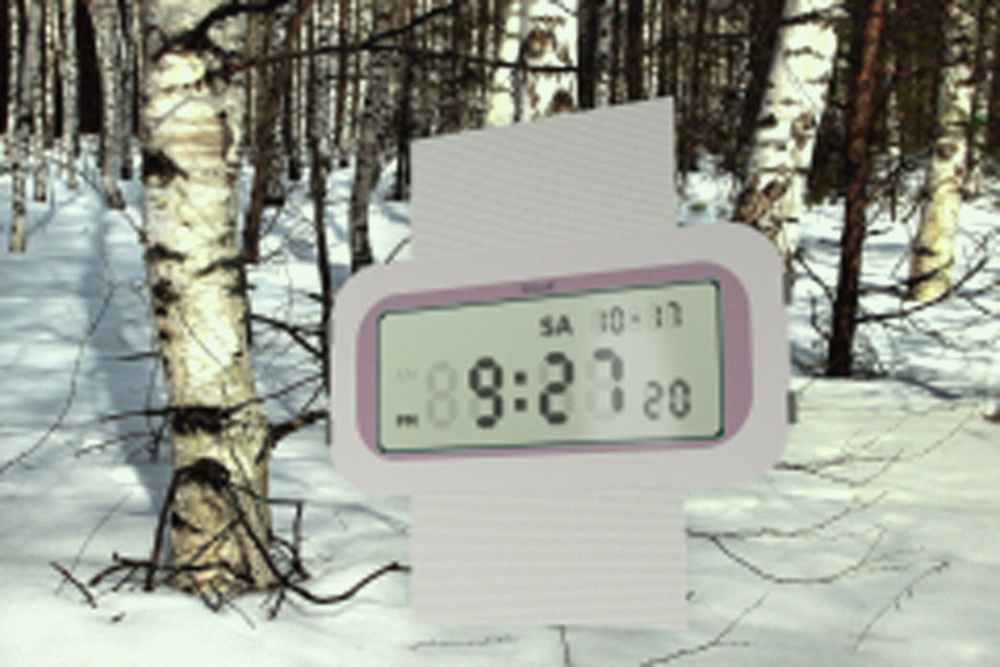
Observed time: 9:27:20
